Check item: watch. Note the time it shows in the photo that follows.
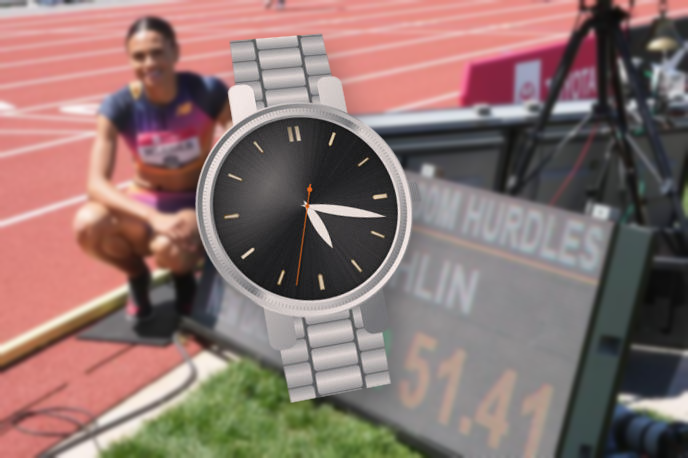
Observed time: 5:17:33
